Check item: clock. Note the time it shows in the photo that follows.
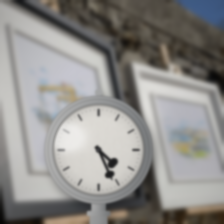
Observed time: 4:26
